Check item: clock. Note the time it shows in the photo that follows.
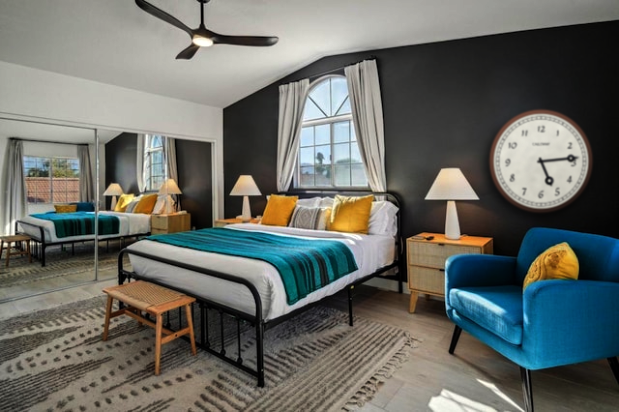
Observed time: 5:14
